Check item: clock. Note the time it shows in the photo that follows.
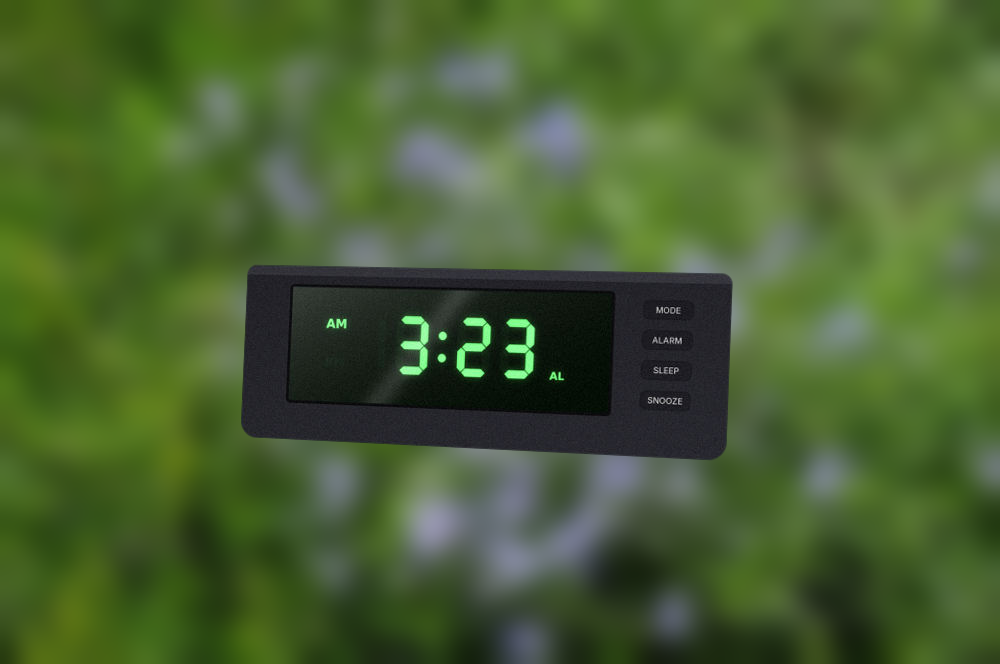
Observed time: 3:23
